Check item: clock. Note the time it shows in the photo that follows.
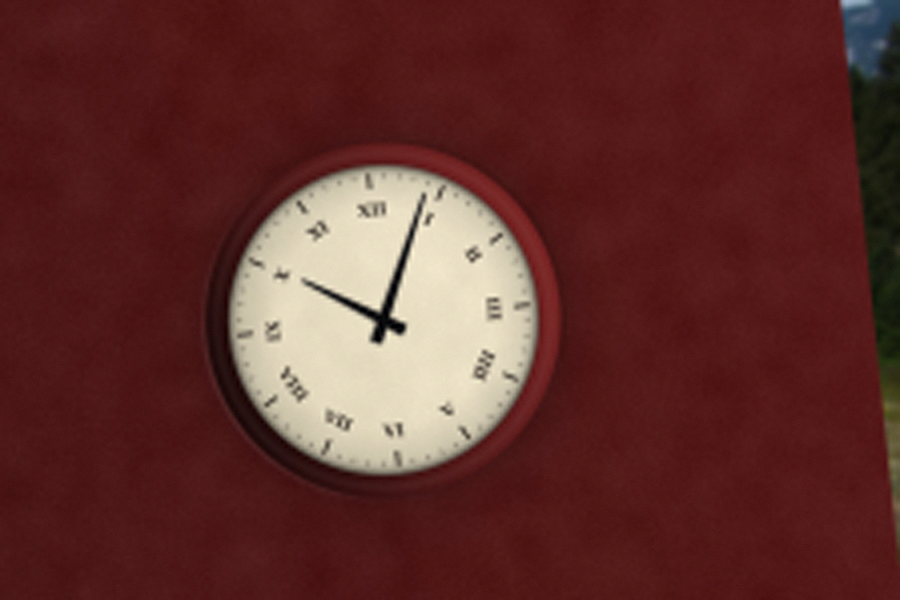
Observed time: 10:04
